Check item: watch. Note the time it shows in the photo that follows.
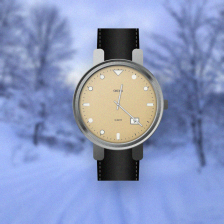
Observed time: 12:22
